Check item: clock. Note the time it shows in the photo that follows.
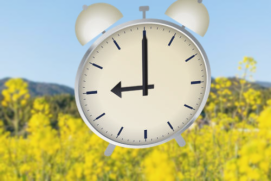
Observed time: 9:00
